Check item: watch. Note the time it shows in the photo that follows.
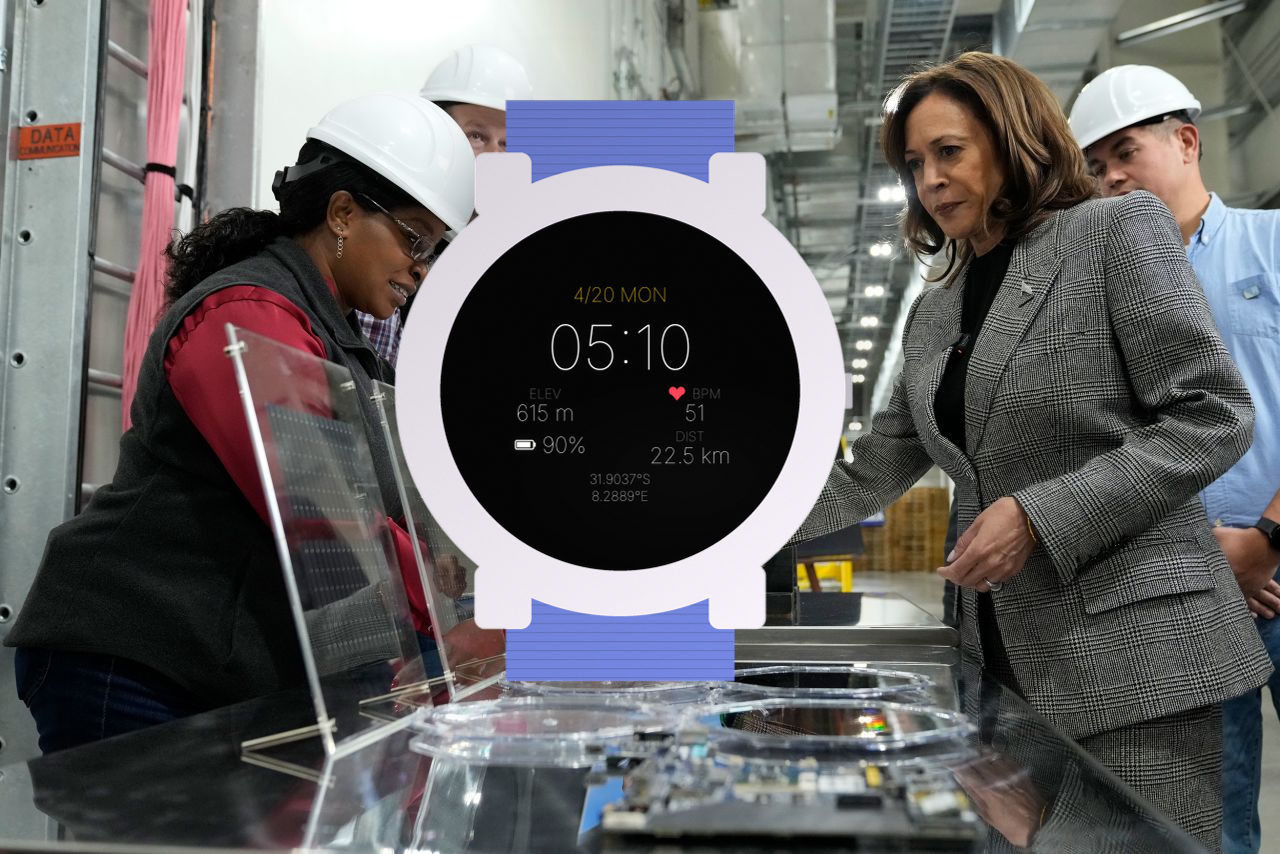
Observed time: 5:10
